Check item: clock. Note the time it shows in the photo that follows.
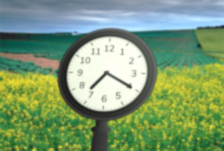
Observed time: 7:20
